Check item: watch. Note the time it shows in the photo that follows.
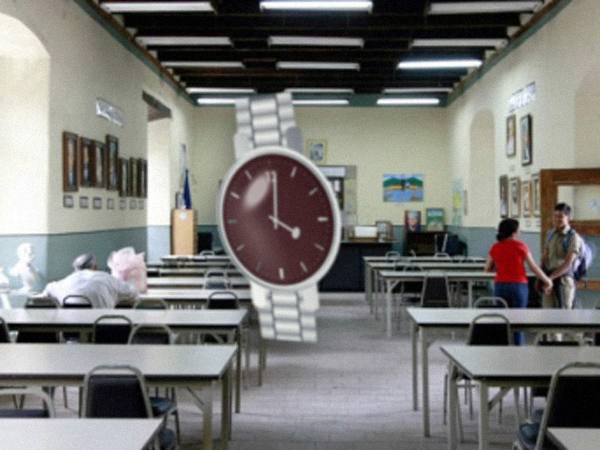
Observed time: 4:01
